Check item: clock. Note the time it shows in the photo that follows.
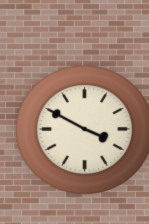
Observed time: 3:50
